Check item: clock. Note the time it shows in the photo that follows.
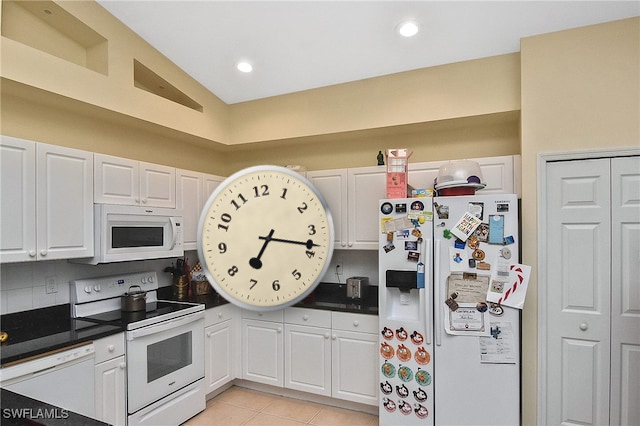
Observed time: 7:18
